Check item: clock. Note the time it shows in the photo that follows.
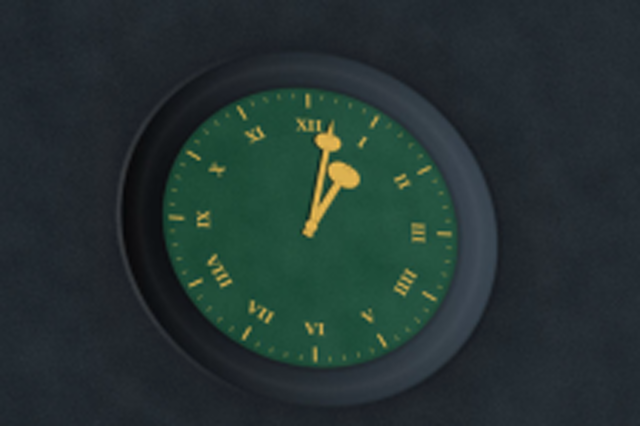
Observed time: 1:02
